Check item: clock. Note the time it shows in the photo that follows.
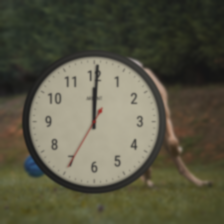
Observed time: 12:00:35
